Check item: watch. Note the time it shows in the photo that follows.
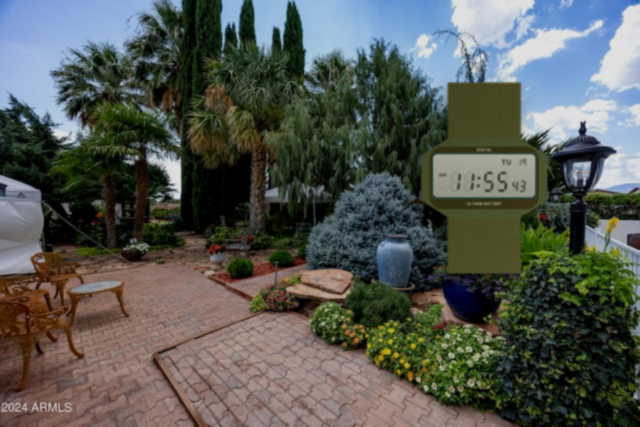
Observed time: 11:55:43
